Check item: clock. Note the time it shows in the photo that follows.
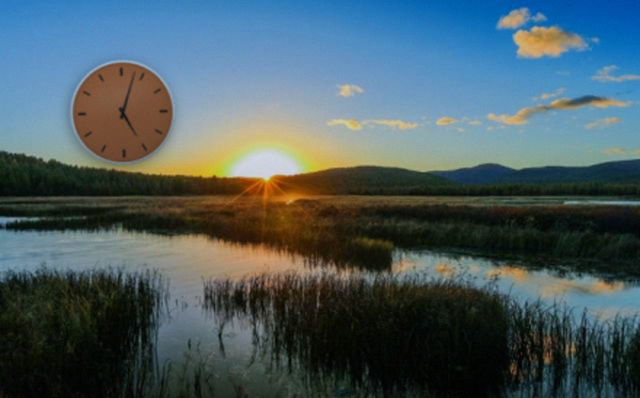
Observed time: 5:03
